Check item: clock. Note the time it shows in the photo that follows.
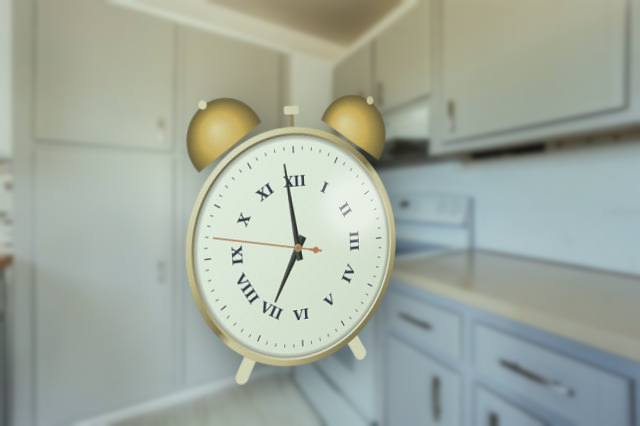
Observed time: 6:58:47
